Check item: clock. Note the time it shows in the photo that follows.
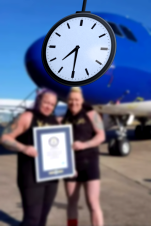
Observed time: 7:30
